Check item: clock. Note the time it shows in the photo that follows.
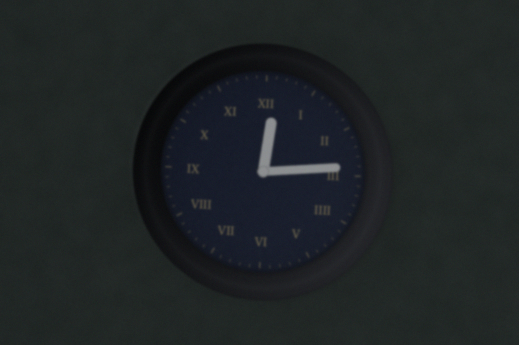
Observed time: 12:14
